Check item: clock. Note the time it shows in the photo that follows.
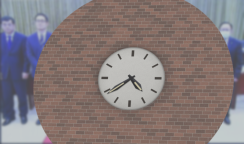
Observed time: 4:39
